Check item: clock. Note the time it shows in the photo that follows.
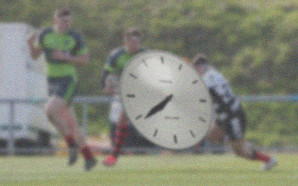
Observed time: 7:39
